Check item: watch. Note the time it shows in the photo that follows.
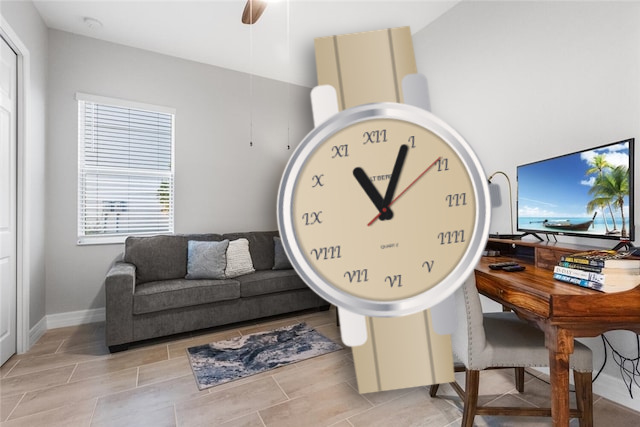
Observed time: 11:04:09
